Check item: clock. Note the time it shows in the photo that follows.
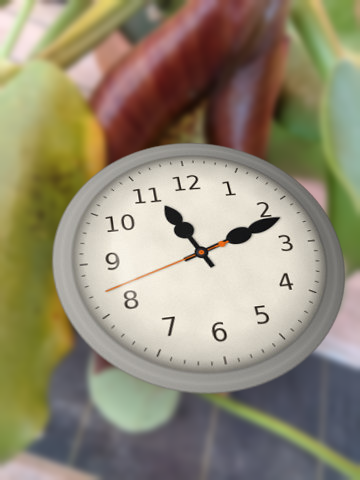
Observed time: 11:11:42
